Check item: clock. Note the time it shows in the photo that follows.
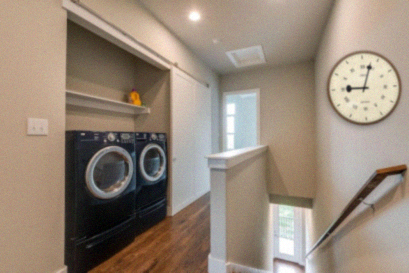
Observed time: 9:03
